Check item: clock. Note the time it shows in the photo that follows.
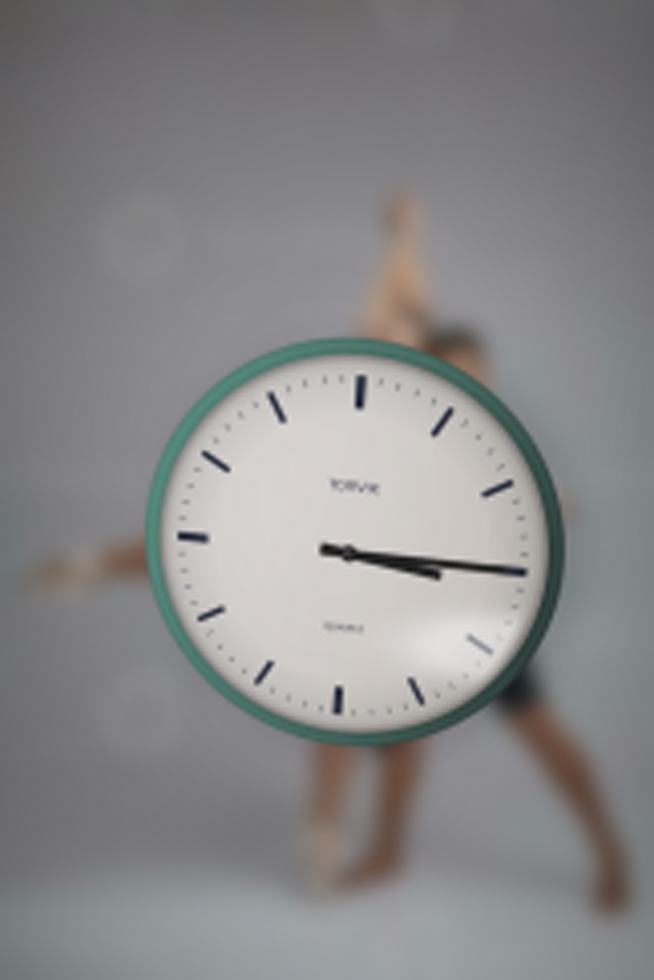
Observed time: 3:15
